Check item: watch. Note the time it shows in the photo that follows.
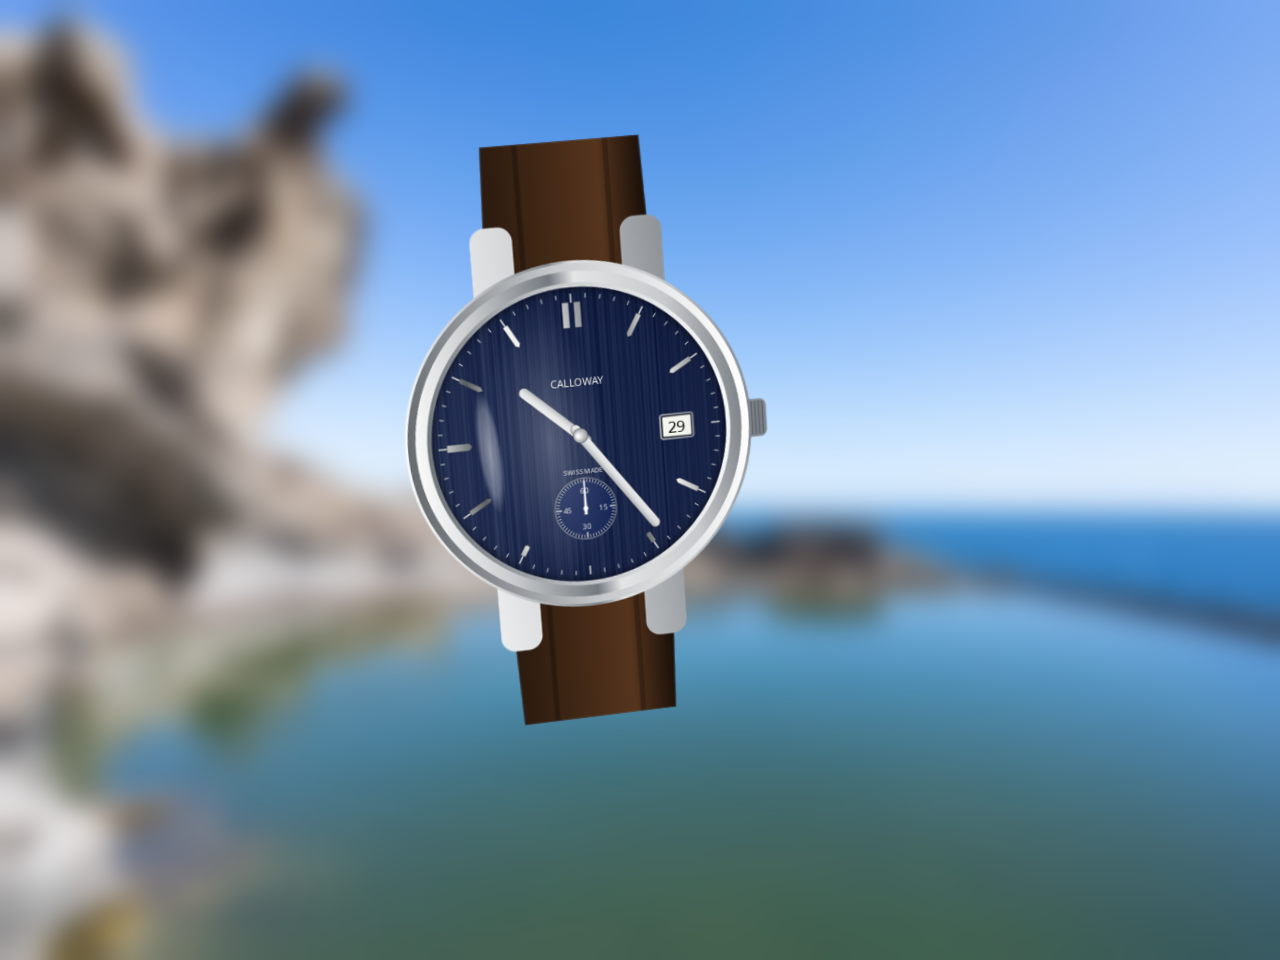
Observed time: 10:24
